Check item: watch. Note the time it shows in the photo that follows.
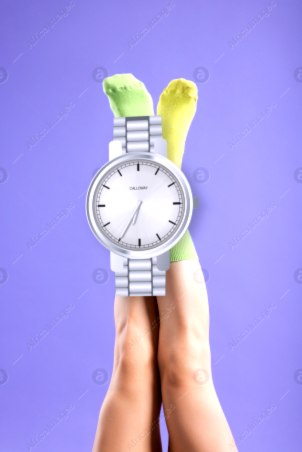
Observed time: 6:35
